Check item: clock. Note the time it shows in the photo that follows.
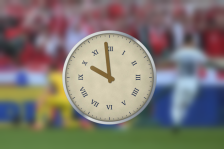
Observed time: 9:59
